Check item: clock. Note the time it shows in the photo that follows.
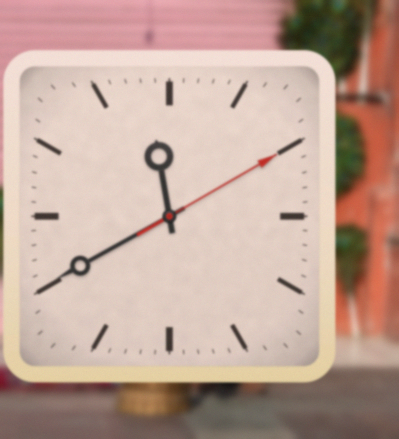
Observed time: 11:40:10
